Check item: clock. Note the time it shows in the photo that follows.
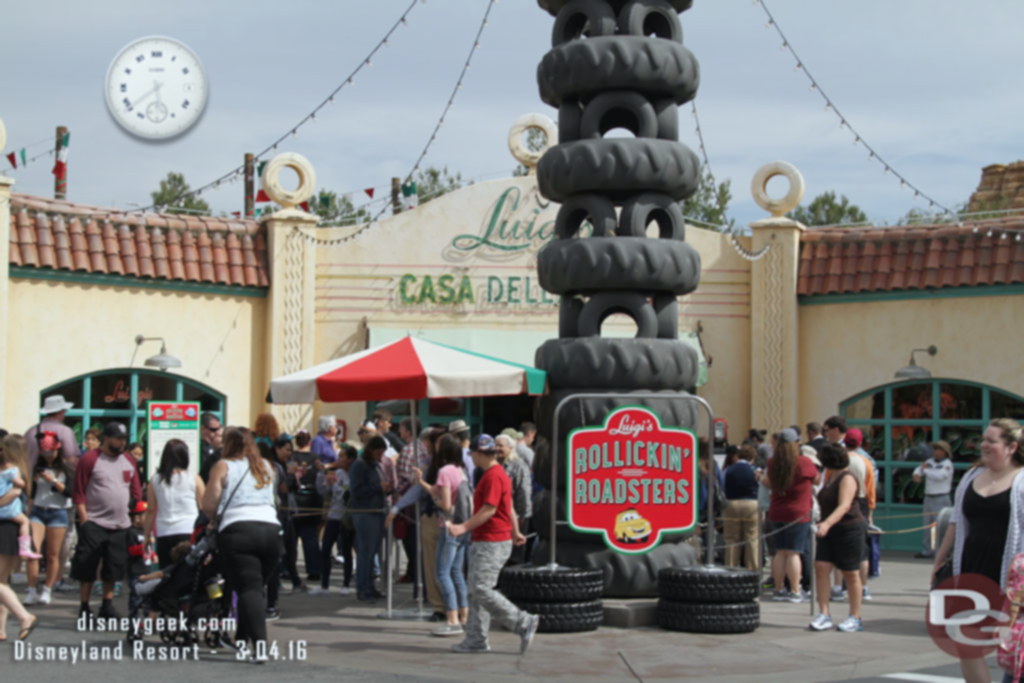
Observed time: 5:39
